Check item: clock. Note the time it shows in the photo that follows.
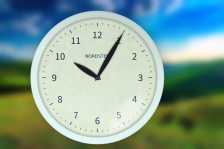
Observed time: 10:05
